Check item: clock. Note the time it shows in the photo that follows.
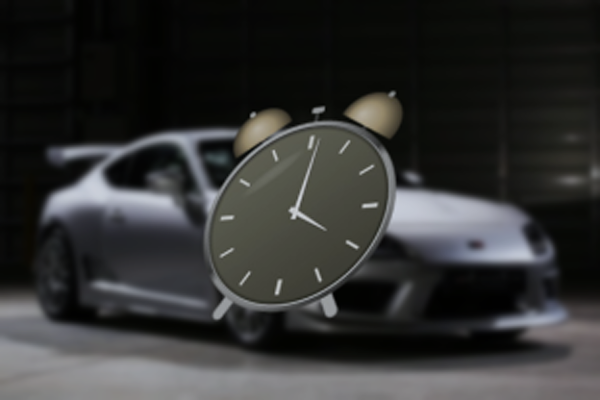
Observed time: 4:01
